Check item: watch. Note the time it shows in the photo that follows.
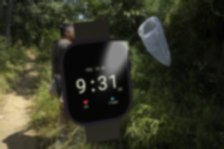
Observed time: 9:31
